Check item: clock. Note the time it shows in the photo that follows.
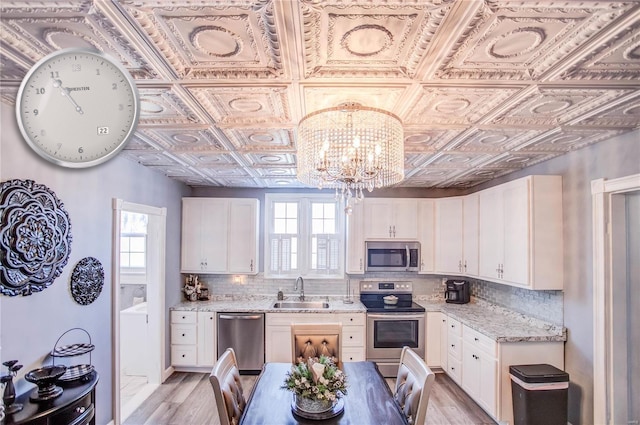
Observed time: 10:54
